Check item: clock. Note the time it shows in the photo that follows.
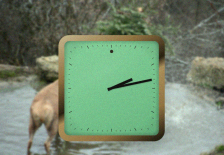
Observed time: 2:13
